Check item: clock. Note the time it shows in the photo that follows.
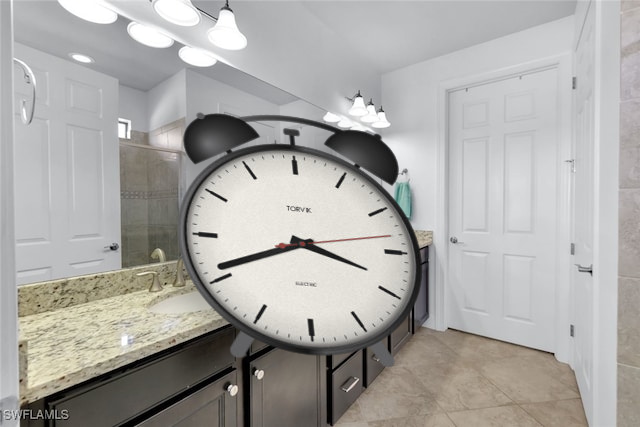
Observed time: 3:41:13
